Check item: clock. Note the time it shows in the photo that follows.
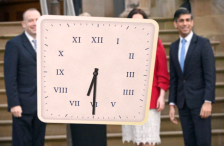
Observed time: 6:30
